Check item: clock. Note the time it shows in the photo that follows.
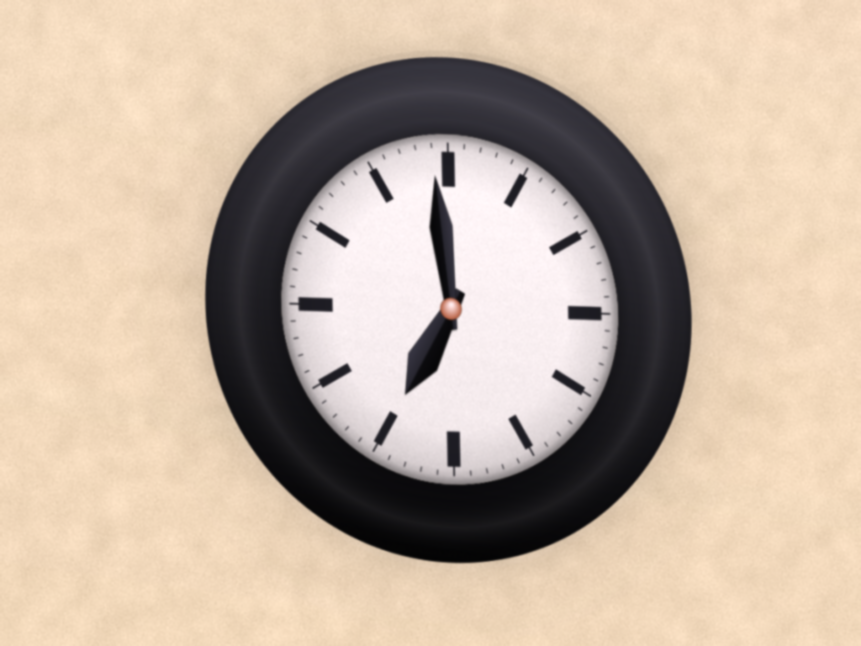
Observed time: 6:59
